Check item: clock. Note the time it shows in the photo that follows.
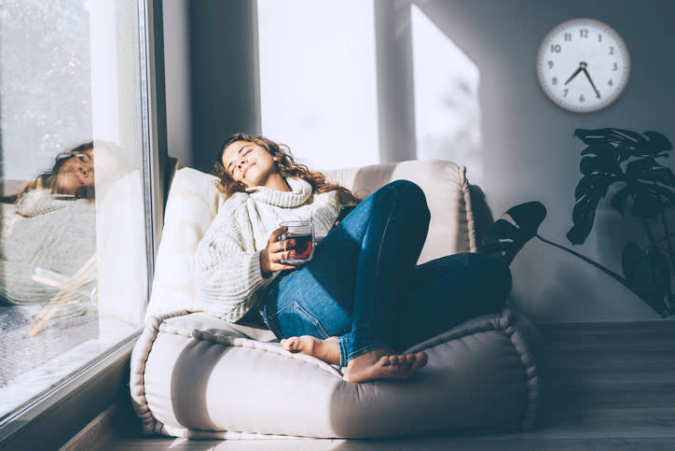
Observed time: 7:25
